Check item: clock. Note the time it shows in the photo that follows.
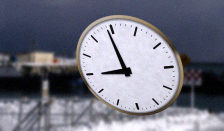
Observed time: 8:59
